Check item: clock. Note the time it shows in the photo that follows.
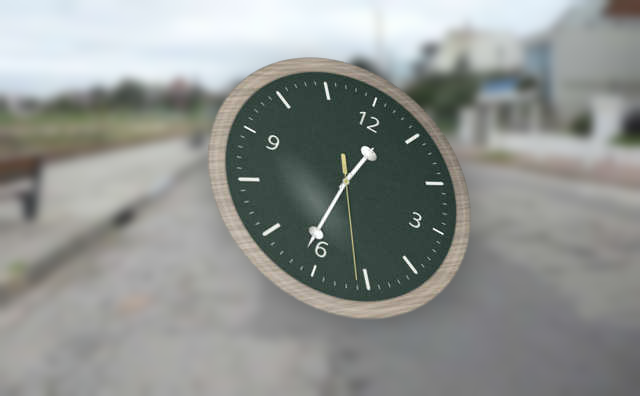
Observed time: 12:31:26
